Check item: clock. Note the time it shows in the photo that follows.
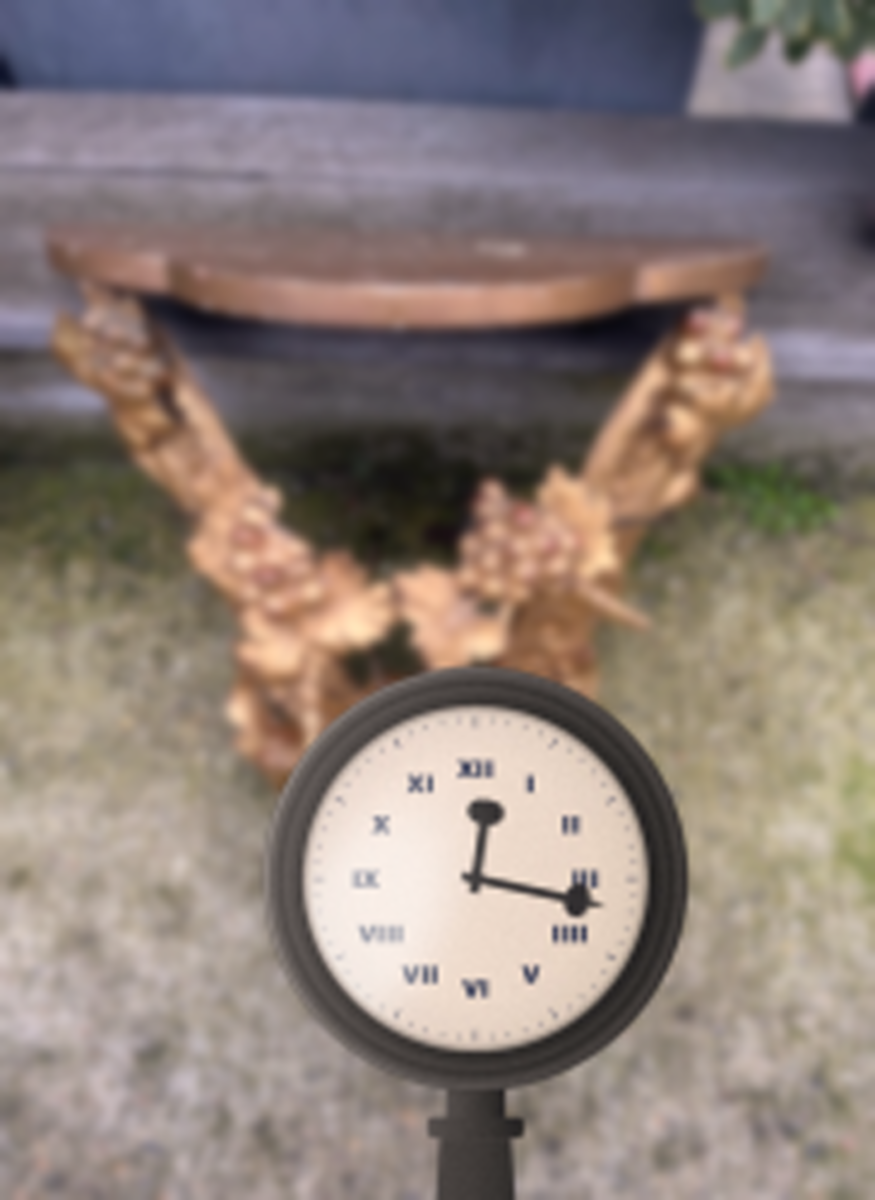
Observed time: 12:17
